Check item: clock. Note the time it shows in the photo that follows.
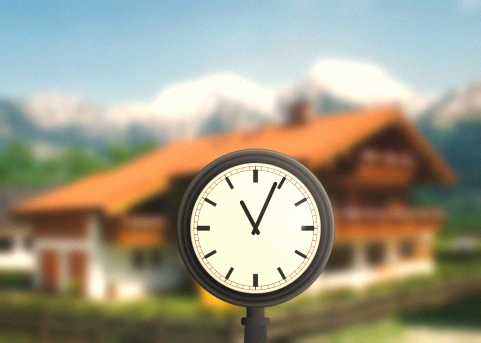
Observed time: 11:04
